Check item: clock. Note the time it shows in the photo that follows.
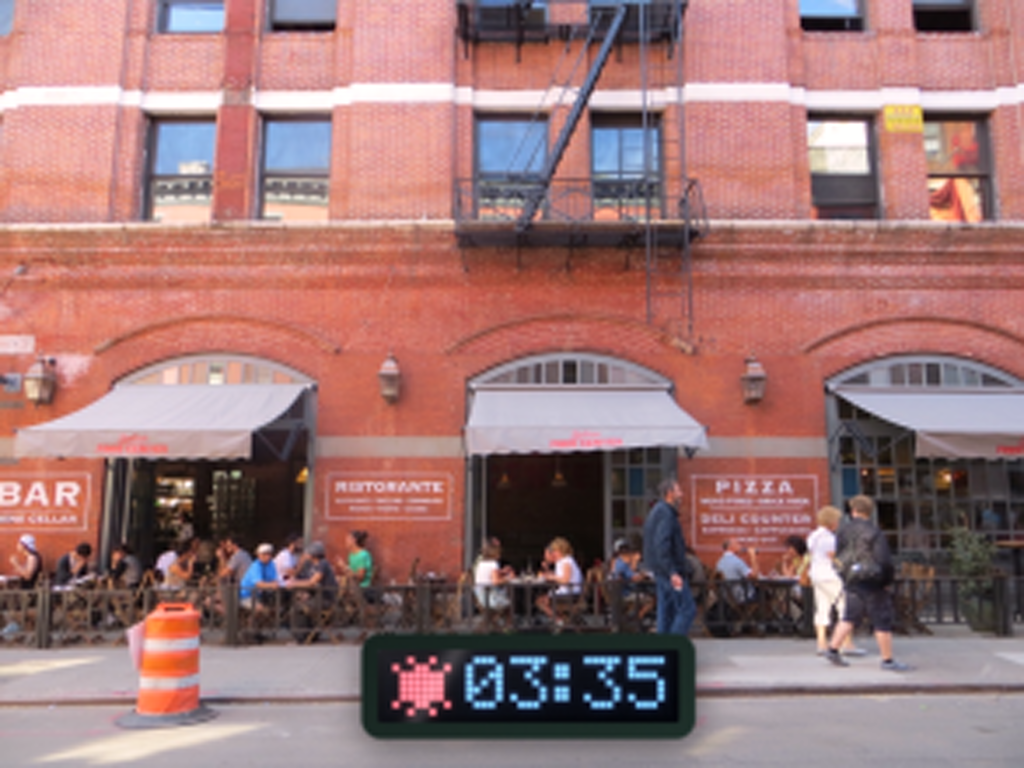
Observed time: 3:35
